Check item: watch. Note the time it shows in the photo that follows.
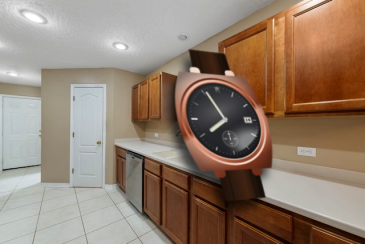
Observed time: 7:56
